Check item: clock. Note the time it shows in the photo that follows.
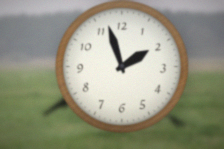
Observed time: 1:57
